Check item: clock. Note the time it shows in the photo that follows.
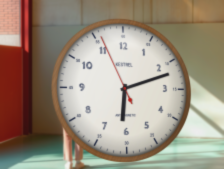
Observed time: 6:11:56
